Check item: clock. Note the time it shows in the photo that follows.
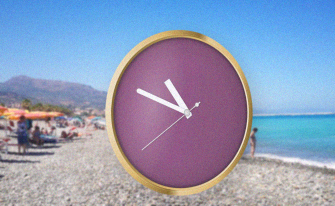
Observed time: 10:48:39
